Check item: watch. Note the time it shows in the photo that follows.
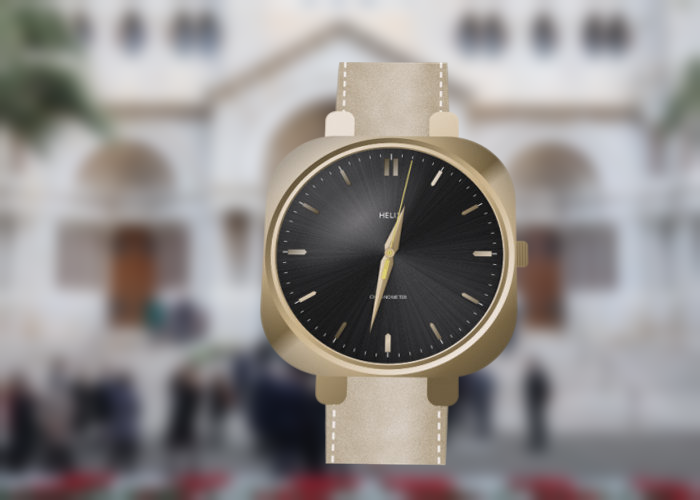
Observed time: 12:32:02
